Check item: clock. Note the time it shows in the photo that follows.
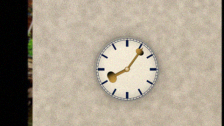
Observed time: 8:06
